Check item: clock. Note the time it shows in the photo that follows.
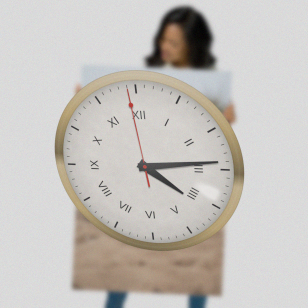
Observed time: 4:13:59
